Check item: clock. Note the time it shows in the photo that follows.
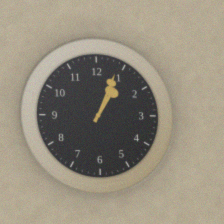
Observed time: 1:04
